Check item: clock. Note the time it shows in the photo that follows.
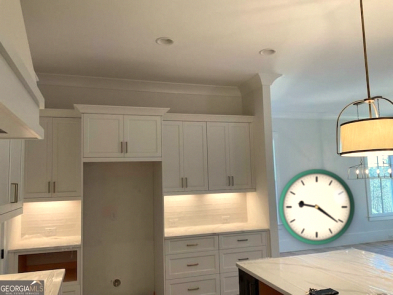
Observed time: 9:21
